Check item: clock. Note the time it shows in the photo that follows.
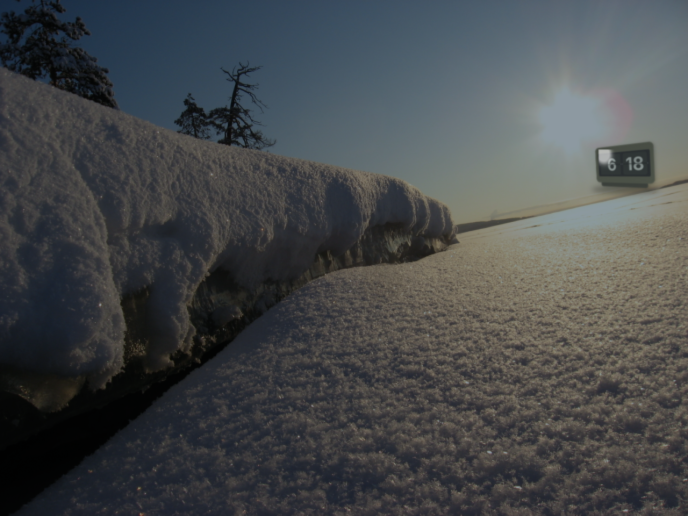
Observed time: 6:18
